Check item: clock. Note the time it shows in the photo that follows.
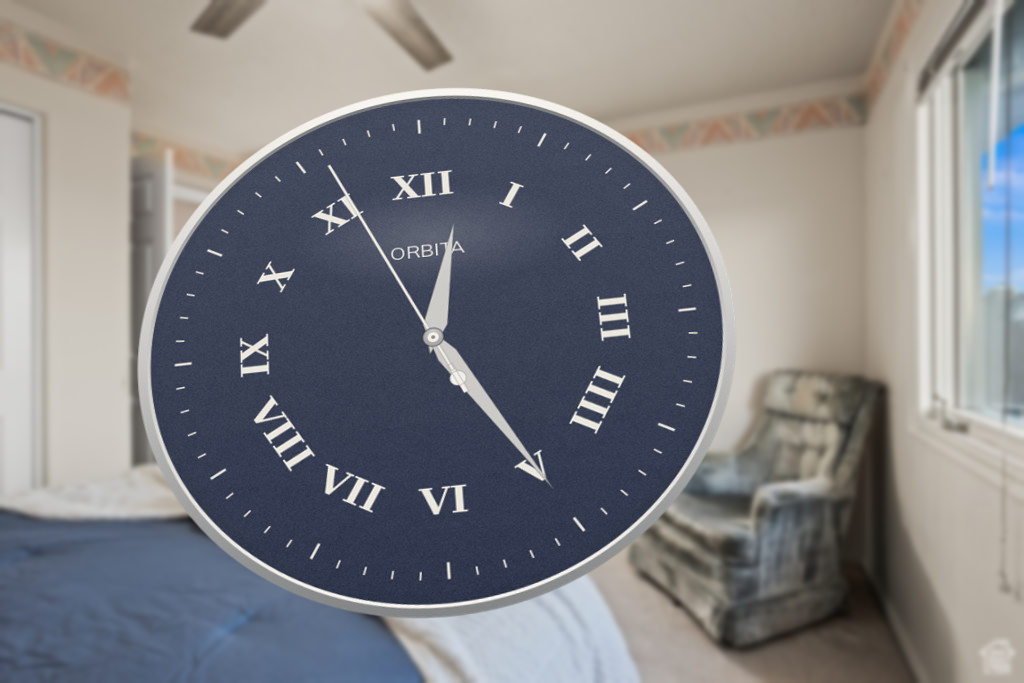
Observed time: 12:24:56
